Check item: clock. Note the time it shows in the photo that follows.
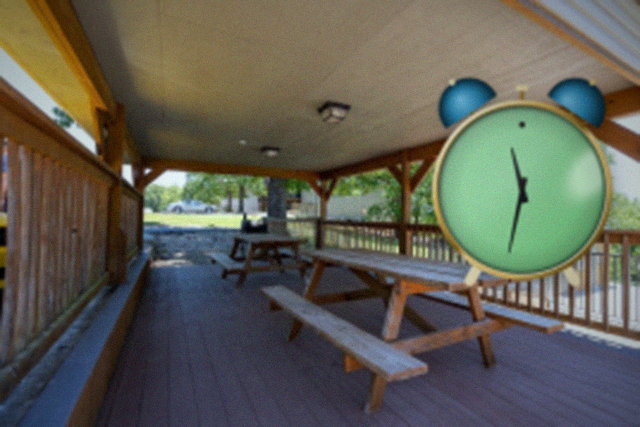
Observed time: 11:32
